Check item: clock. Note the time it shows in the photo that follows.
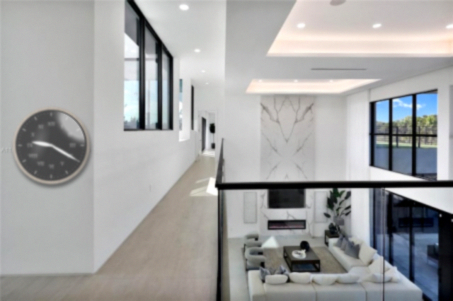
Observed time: 9:20
